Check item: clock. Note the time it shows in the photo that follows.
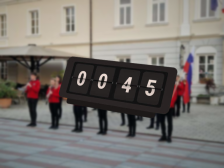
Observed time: 0:45
